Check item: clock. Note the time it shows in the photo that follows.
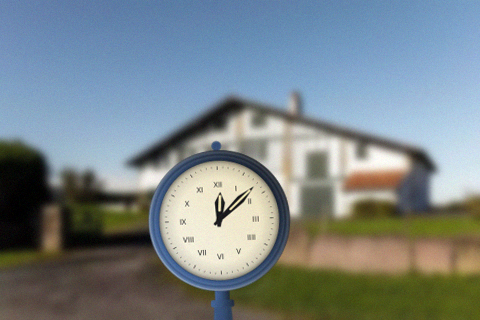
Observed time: 12:08
